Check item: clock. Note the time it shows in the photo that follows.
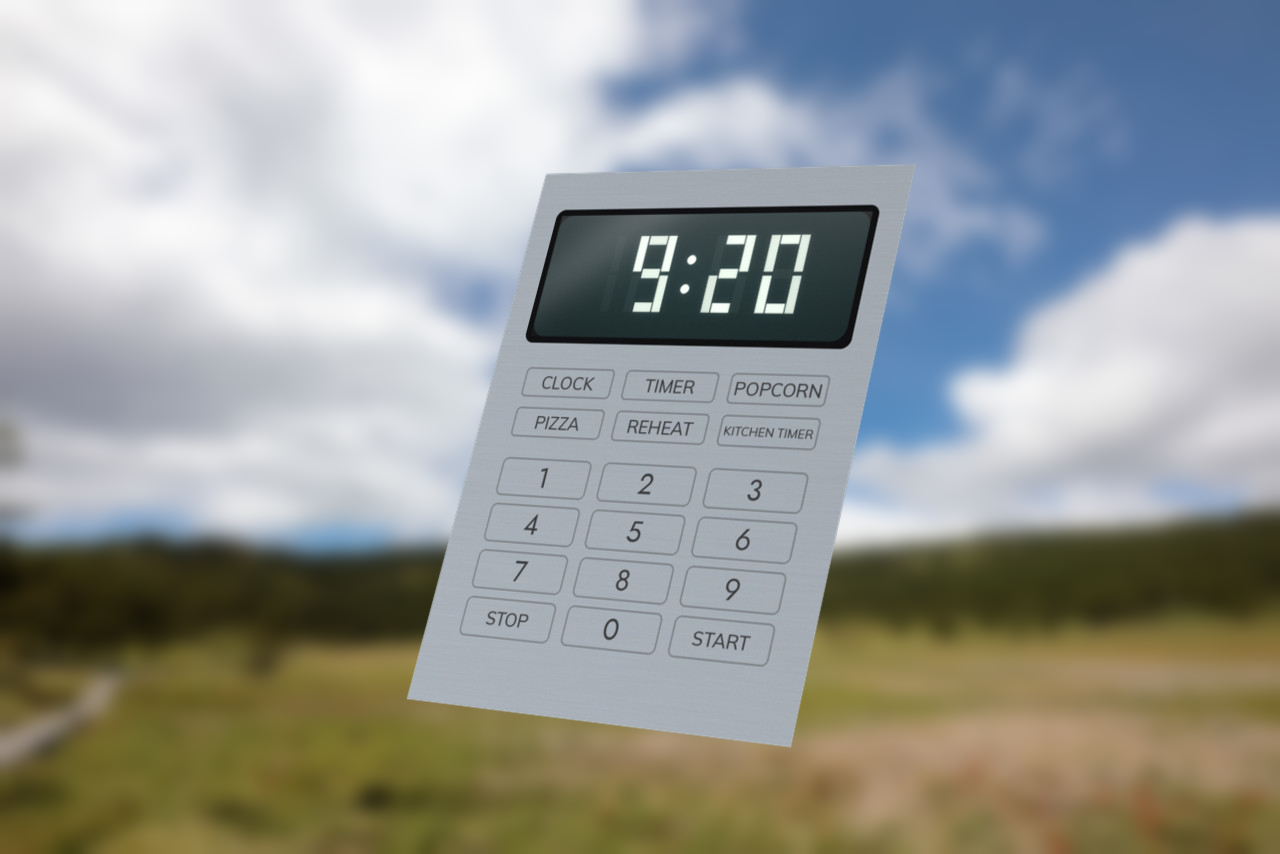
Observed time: 9:20
